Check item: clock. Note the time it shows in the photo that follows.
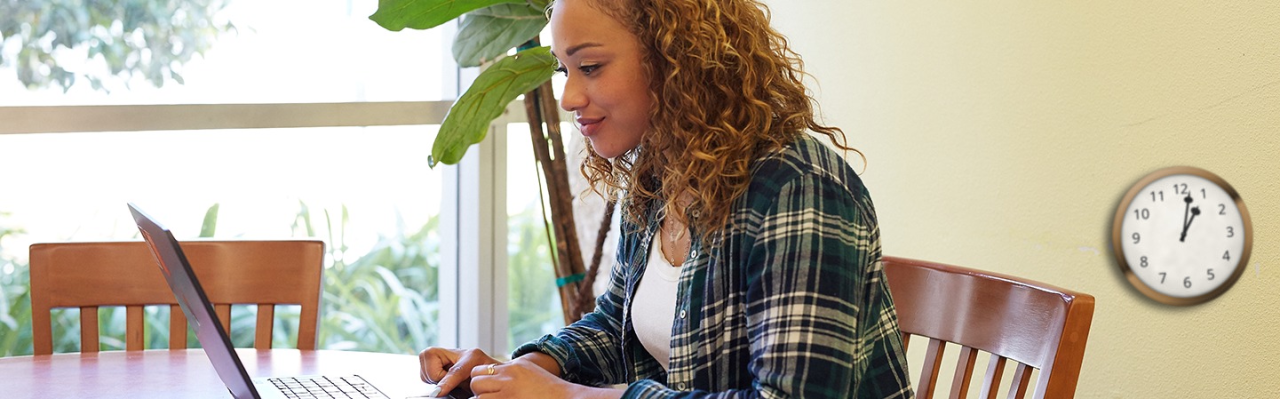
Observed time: 1:02
